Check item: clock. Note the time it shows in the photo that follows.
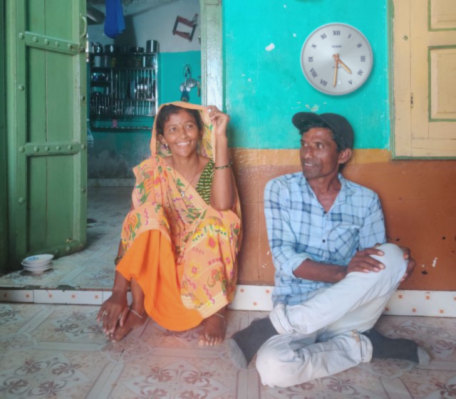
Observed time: 4:31
